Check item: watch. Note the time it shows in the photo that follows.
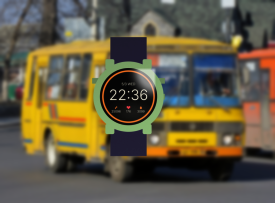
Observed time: 22:36
